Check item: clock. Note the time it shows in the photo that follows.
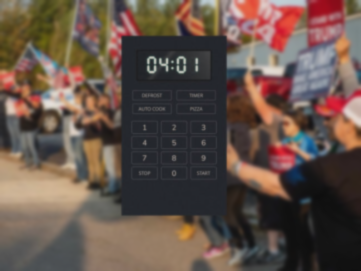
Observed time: 4:01
